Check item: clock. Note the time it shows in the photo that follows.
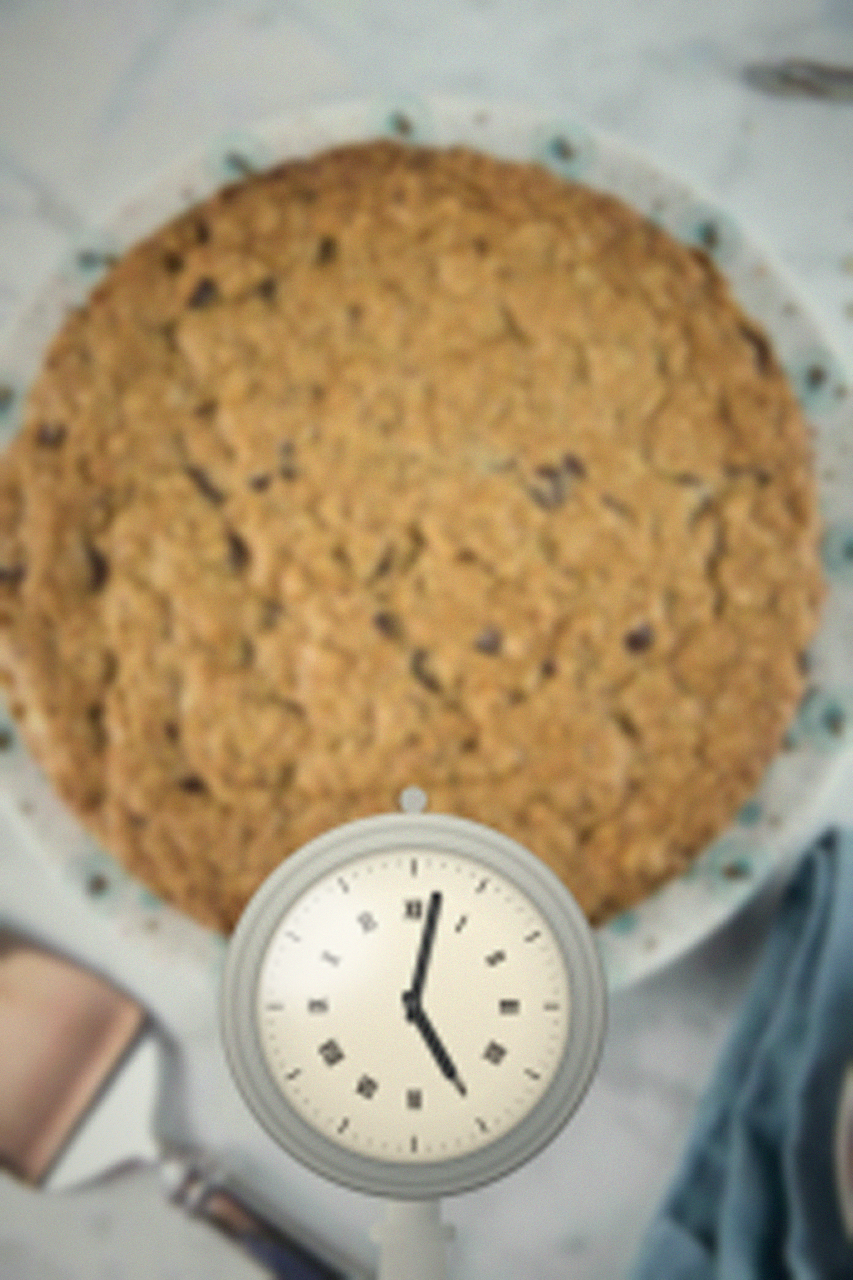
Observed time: 5:02
